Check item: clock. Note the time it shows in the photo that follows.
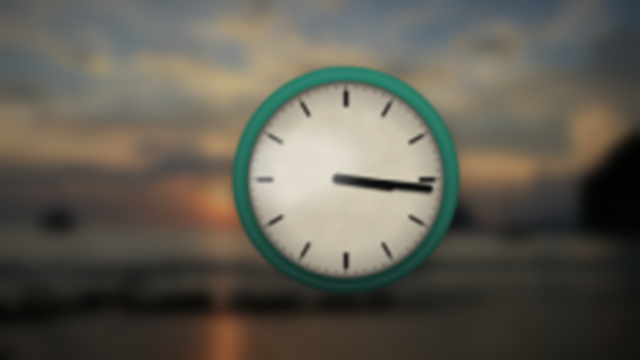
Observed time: 3:16
